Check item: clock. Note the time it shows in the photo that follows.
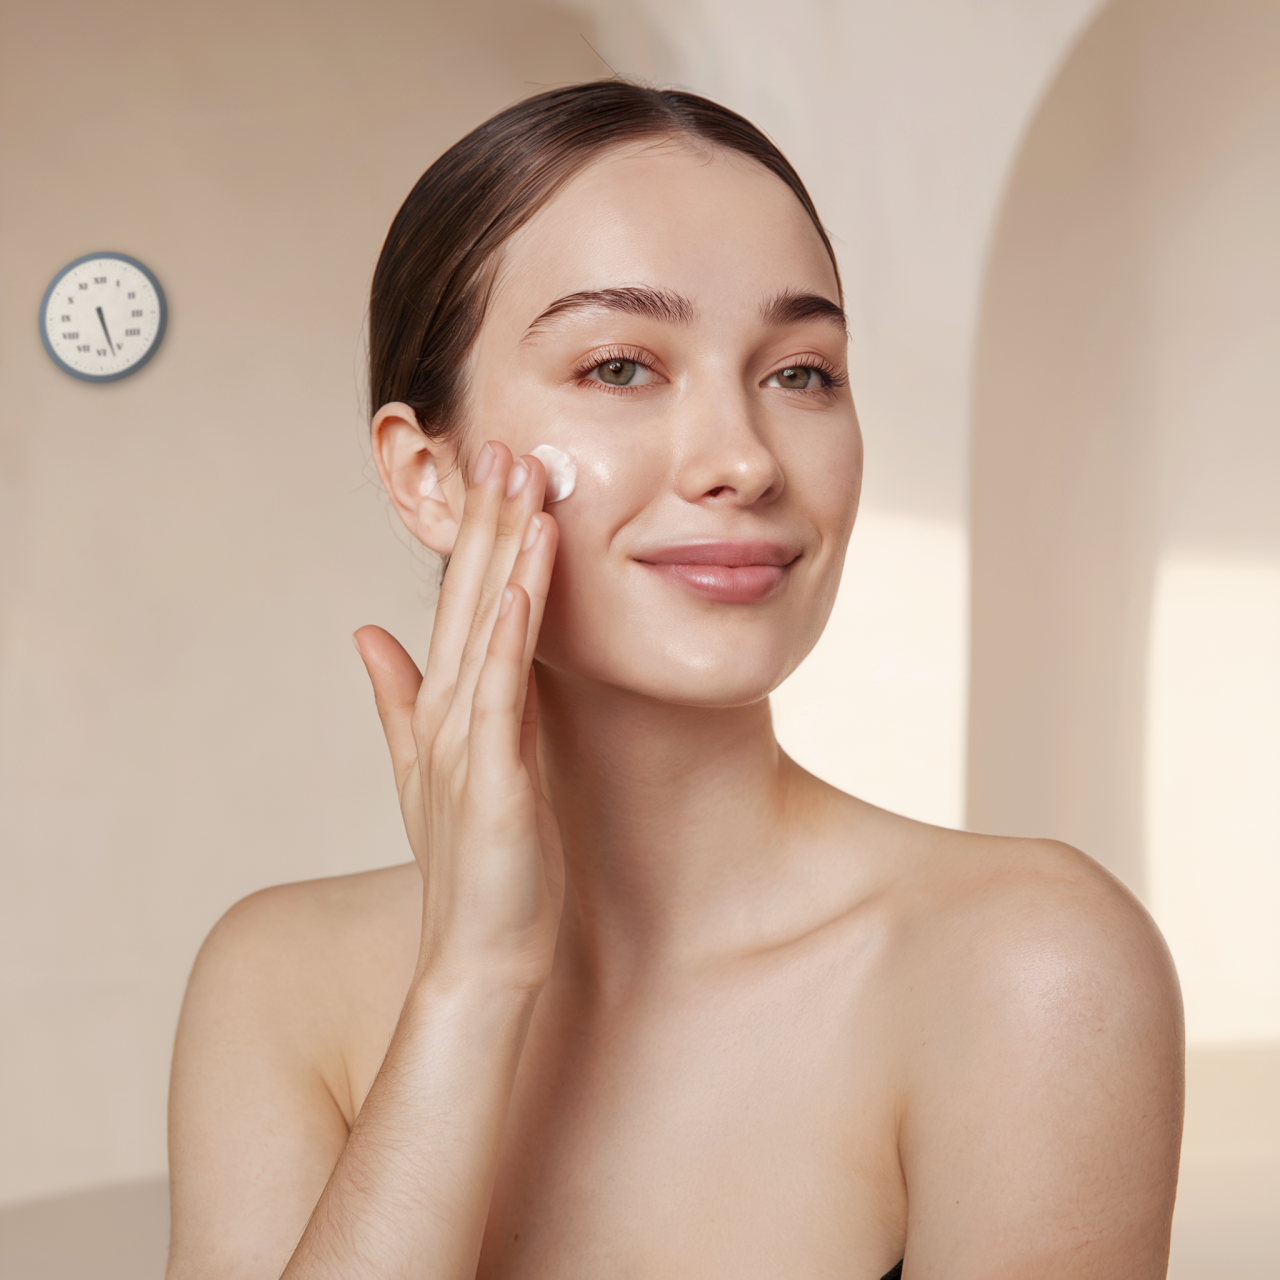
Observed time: 5:27
